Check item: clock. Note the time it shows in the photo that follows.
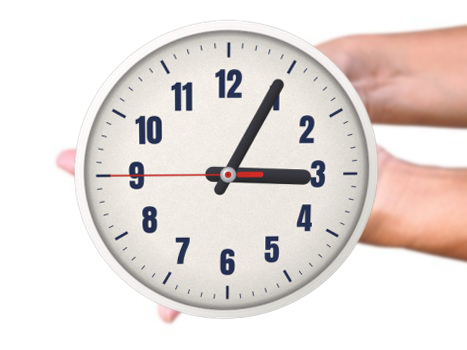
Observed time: 3:04:45
